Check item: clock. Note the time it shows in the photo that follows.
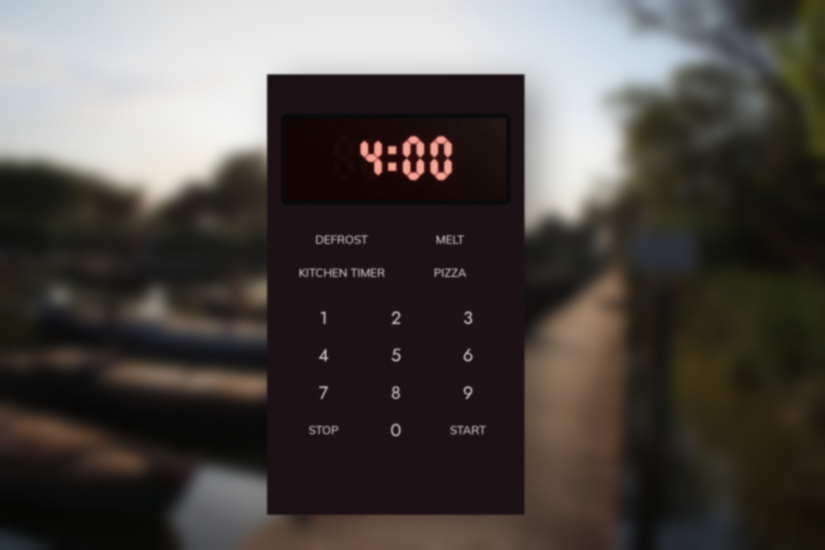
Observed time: 4:00
